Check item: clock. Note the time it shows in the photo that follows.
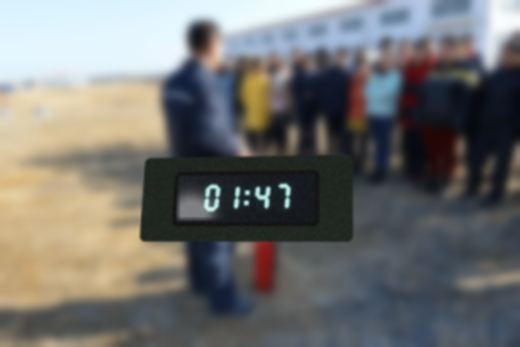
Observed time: 1:47
